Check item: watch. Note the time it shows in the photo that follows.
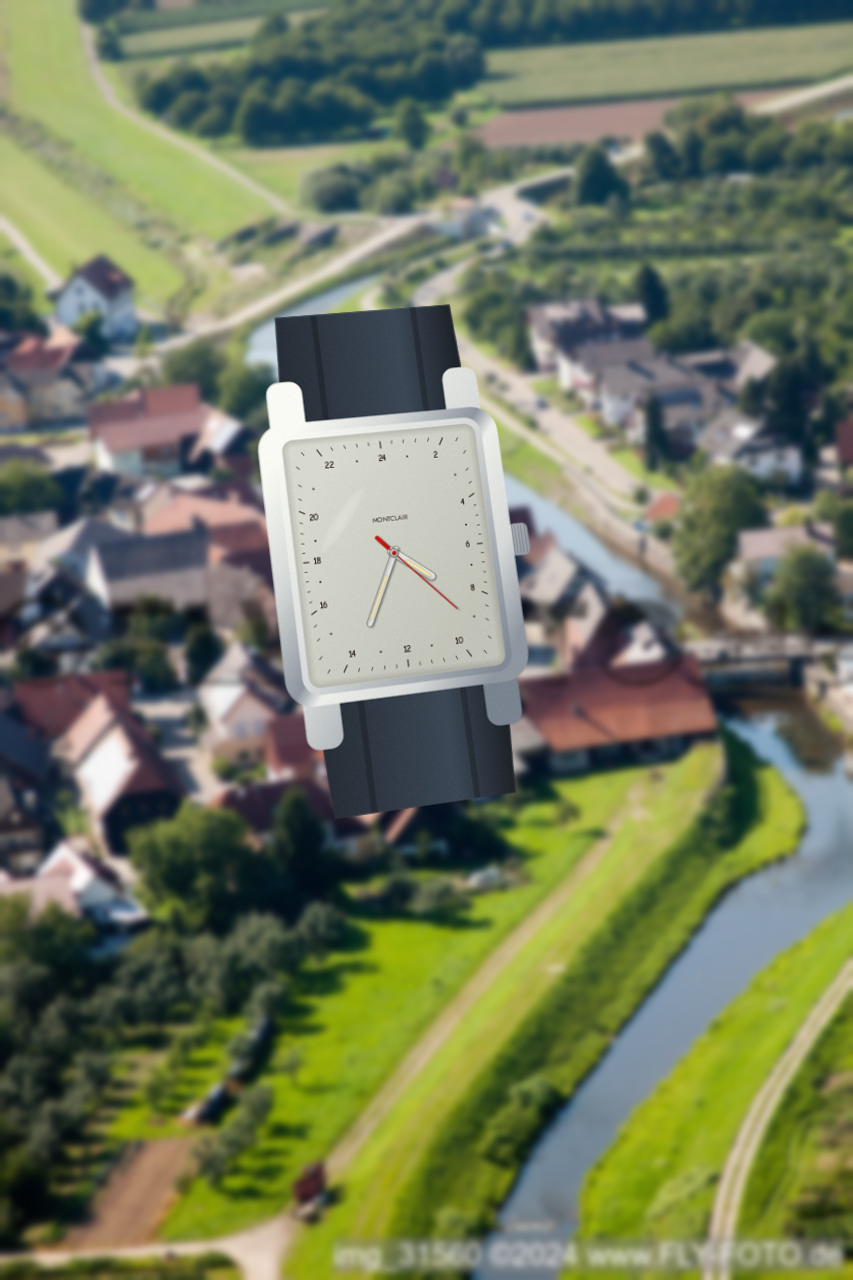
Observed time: 8:34:23
